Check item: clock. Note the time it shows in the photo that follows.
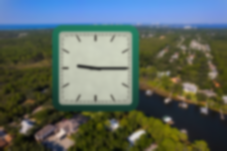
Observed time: 9:15
